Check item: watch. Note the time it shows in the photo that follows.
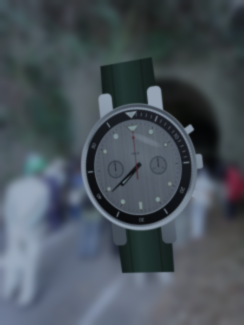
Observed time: 7:39
